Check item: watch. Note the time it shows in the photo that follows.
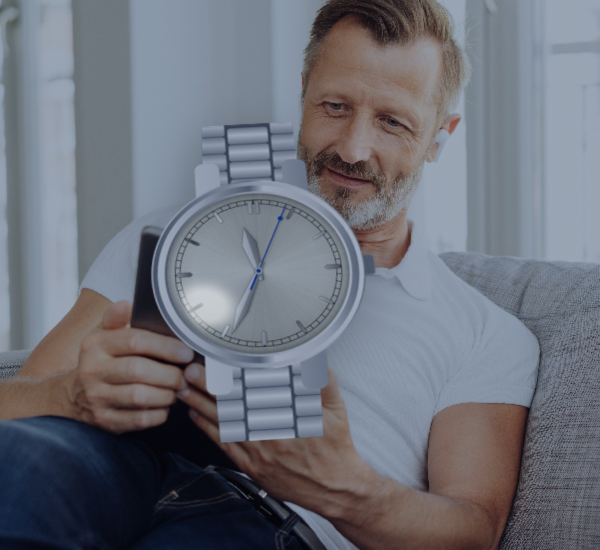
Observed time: 11:34:04
